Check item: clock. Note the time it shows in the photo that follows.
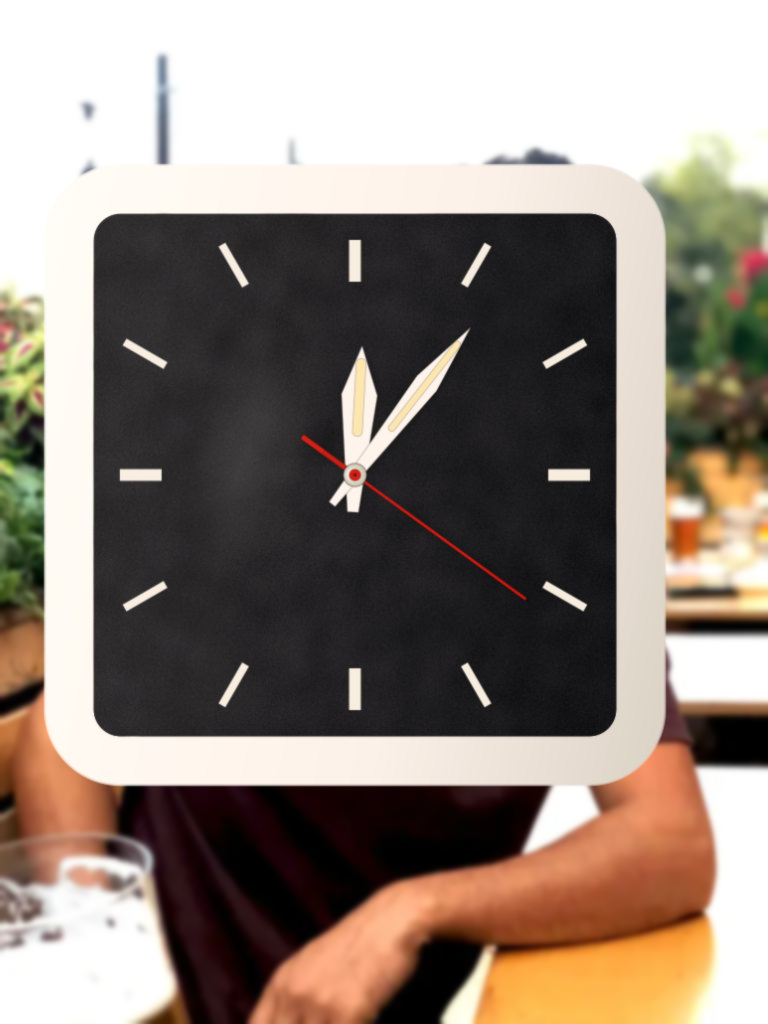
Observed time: 12:06:21
